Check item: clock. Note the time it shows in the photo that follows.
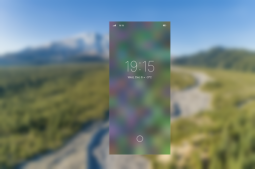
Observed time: 19:15
